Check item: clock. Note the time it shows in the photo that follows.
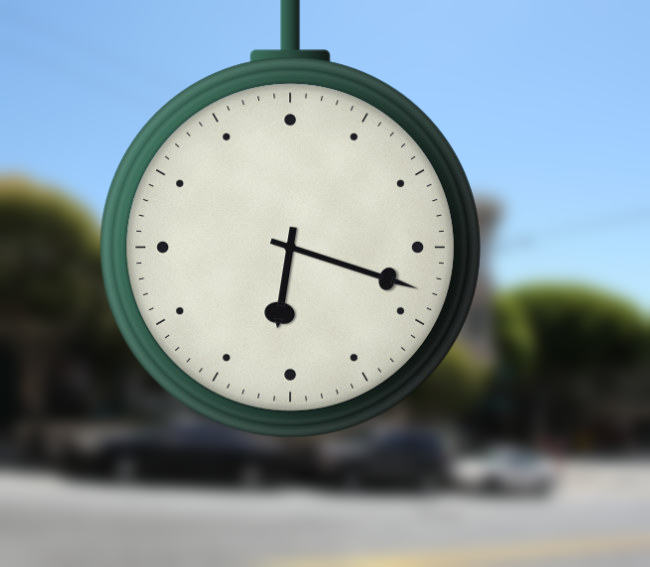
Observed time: 6:18
